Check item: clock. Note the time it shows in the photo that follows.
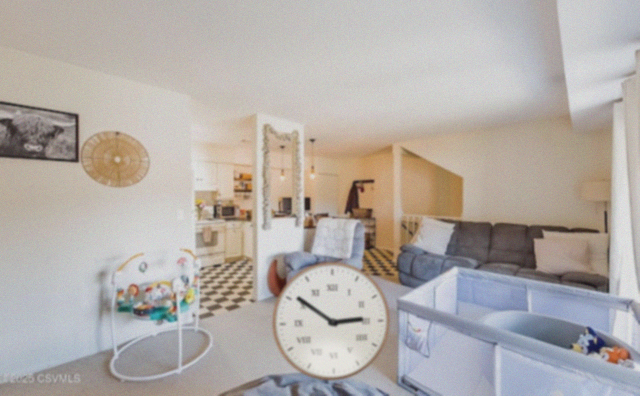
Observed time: 2:51
